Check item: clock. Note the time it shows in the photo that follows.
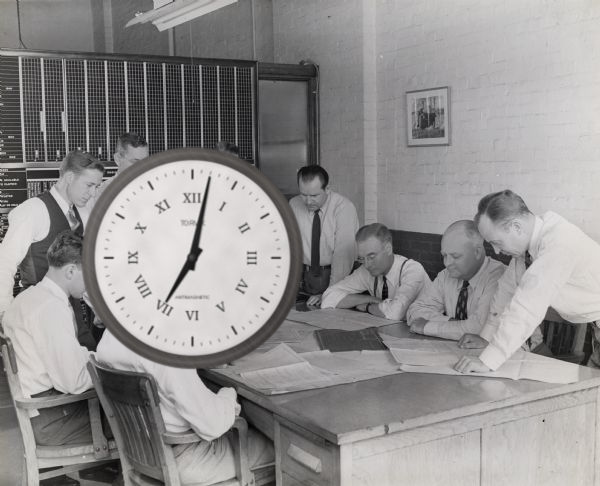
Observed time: 7:02
